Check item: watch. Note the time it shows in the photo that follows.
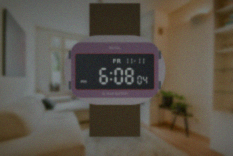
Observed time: 6:08
